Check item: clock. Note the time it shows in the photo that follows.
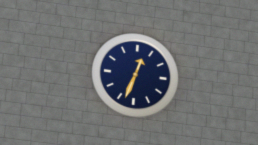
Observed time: 12:33
